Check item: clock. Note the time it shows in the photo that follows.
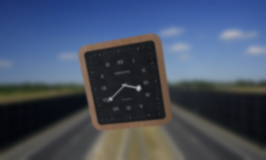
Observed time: 3:39
